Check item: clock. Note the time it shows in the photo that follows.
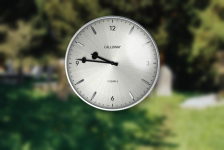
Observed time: 9:46
